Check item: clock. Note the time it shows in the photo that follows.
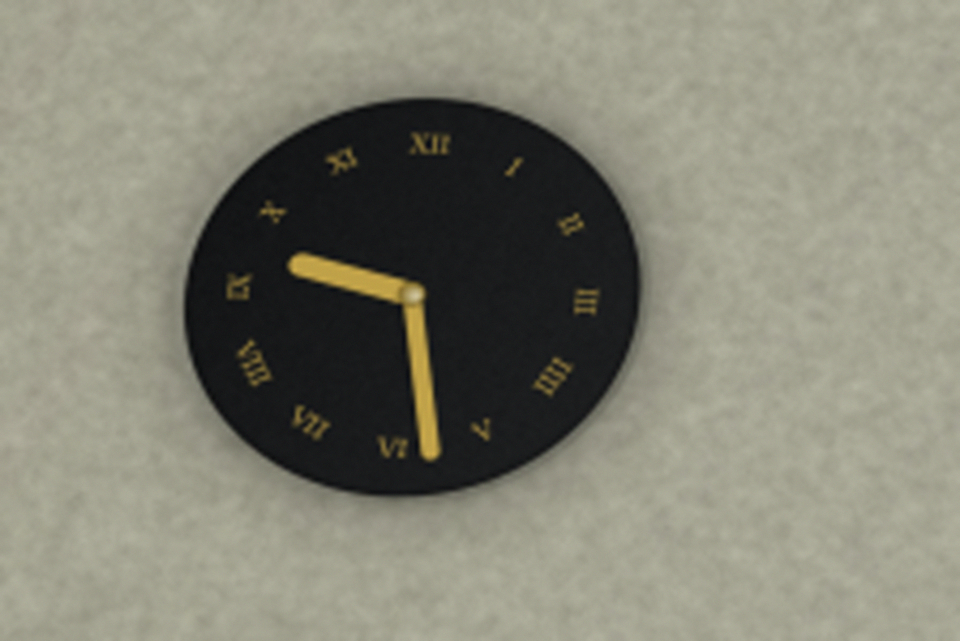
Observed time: 9:28
